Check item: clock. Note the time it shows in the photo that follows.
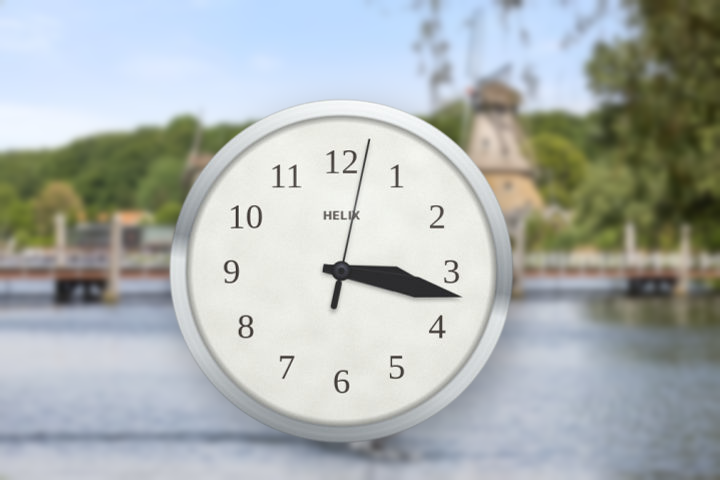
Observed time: 3:17:02
